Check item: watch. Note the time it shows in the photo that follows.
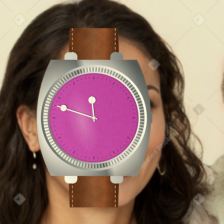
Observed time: 11:48
